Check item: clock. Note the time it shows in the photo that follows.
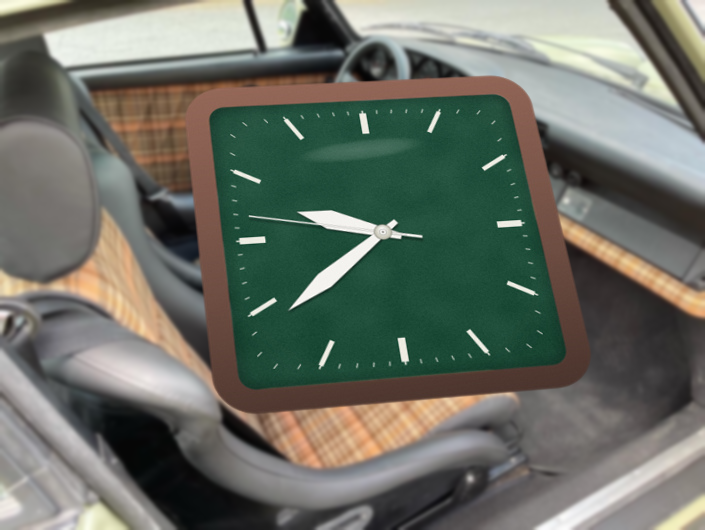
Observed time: 9:38:47
